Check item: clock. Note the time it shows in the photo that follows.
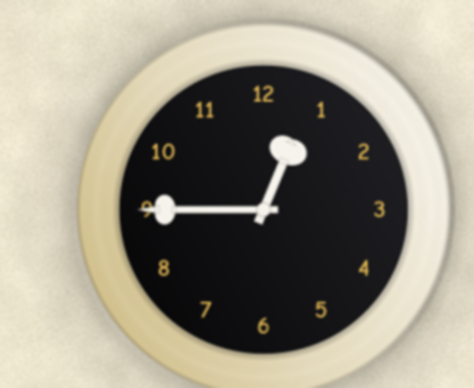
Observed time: 12:45
